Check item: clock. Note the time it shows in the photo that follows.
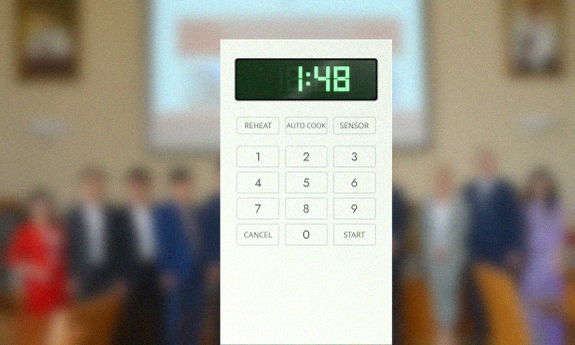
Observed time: 1:48
